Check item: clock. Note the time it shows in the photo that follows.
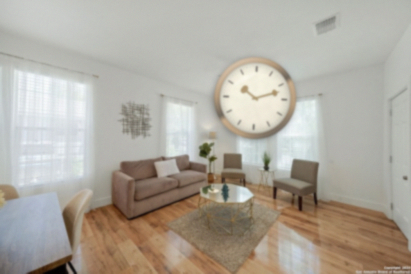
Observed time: 10:12
